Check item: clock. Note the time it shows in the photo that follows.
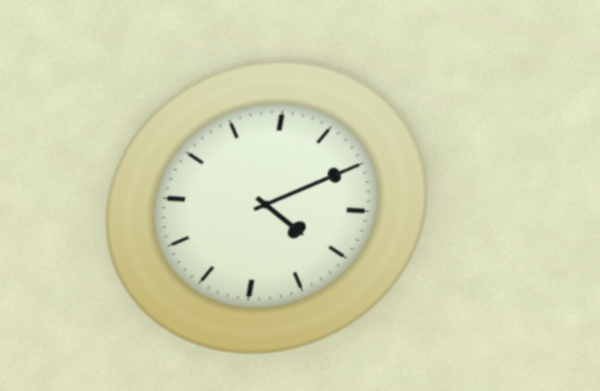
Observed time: 4:10
